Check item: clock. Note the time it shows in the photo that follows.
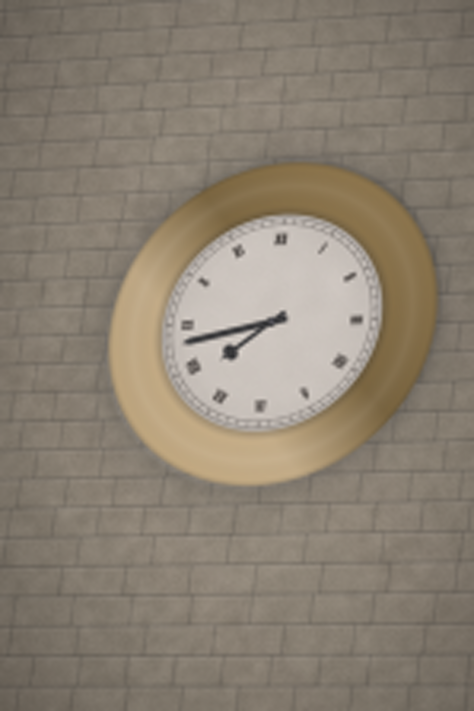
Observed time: 7:43
